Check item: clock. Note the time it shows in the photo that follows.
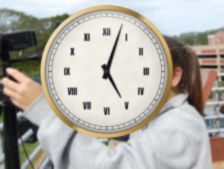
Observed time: 5:03
